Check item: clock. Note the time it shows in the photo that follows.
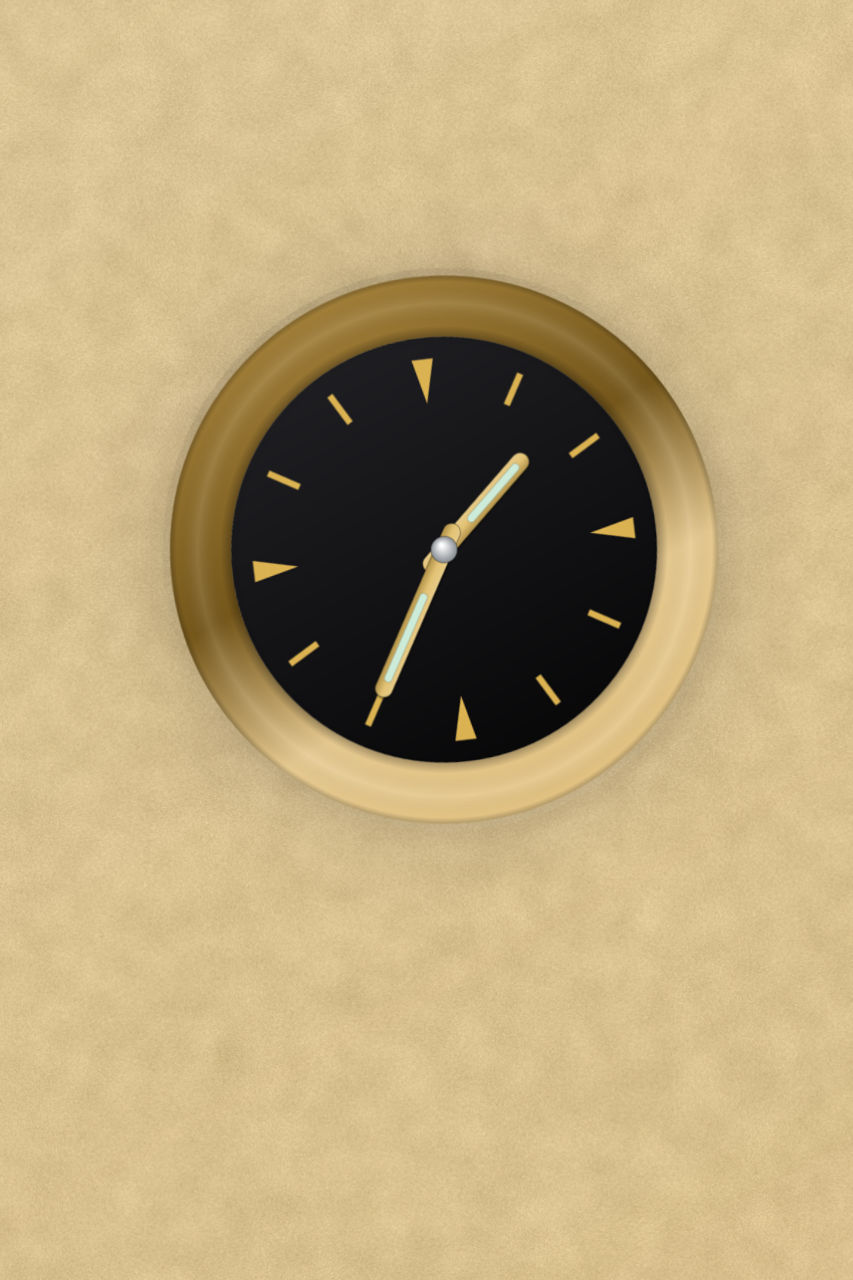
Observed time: 1:35
